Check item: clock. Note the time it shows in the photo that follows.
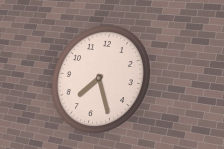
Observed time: 7:25
